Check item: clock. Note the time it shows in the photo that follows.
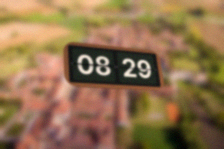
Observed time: 8:29
